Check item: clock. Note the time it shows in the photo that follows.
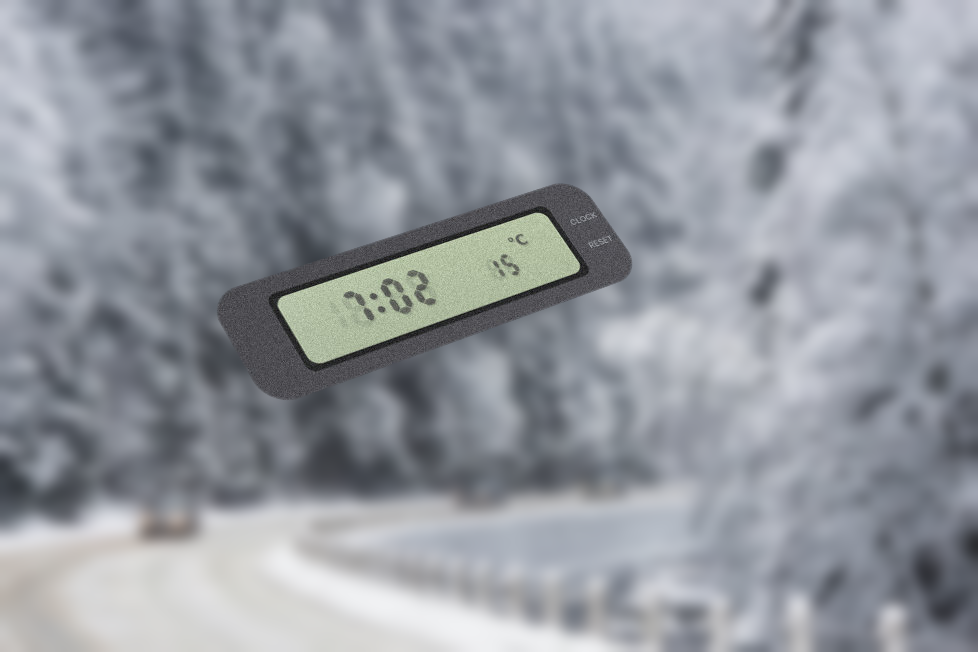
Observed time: 7:02
